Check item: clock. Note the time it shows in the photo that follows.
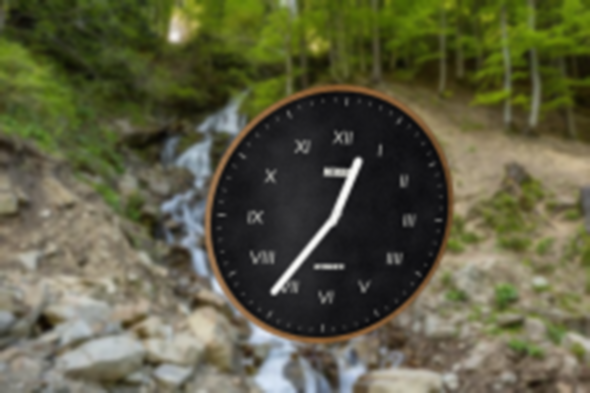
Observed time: 12:36
